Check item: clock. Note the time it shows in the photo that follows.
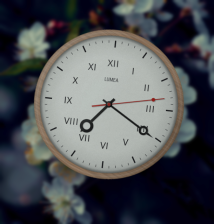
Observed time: 7:20:13
